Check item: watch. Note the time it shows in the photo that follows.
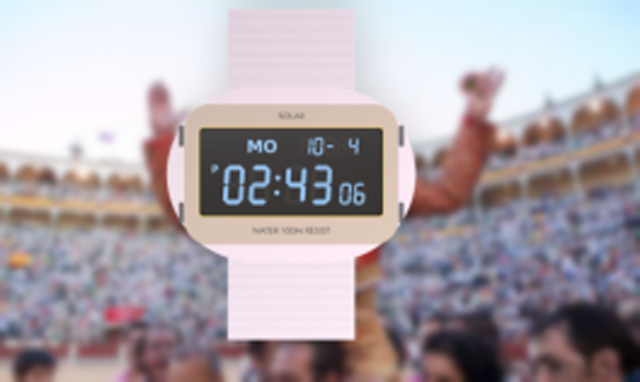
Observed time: 2:43:06
